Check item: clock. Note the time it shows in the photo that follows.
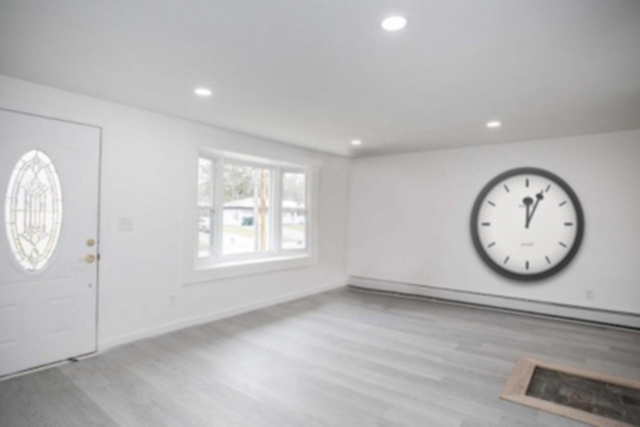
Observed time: 12:04
